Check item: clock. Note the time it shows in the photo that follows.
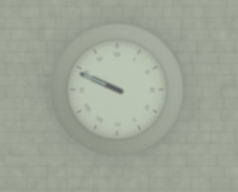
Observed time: 9:49
